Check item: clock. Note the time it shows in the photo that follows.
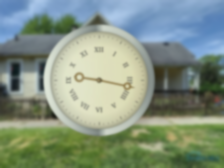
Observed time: 9:17
